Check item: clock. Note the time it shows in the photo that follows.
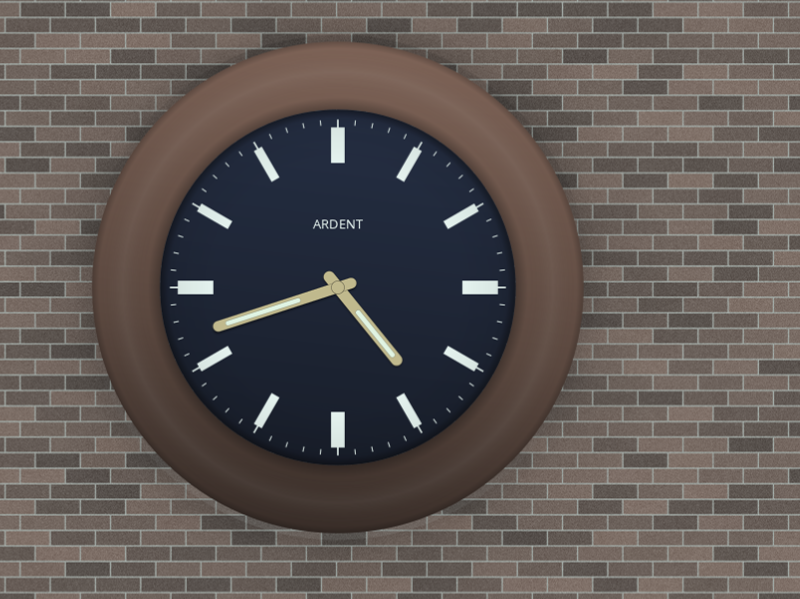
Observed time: 4:42
